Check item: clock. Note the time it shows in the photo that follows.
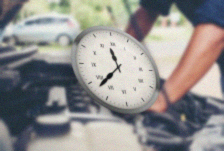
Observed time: 11:38
